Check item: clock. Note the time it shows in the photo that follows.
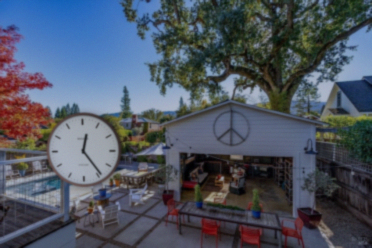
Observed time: 12:24
